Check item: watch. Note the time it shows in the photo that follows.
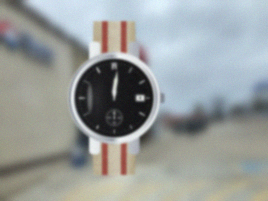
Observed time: 12:01
